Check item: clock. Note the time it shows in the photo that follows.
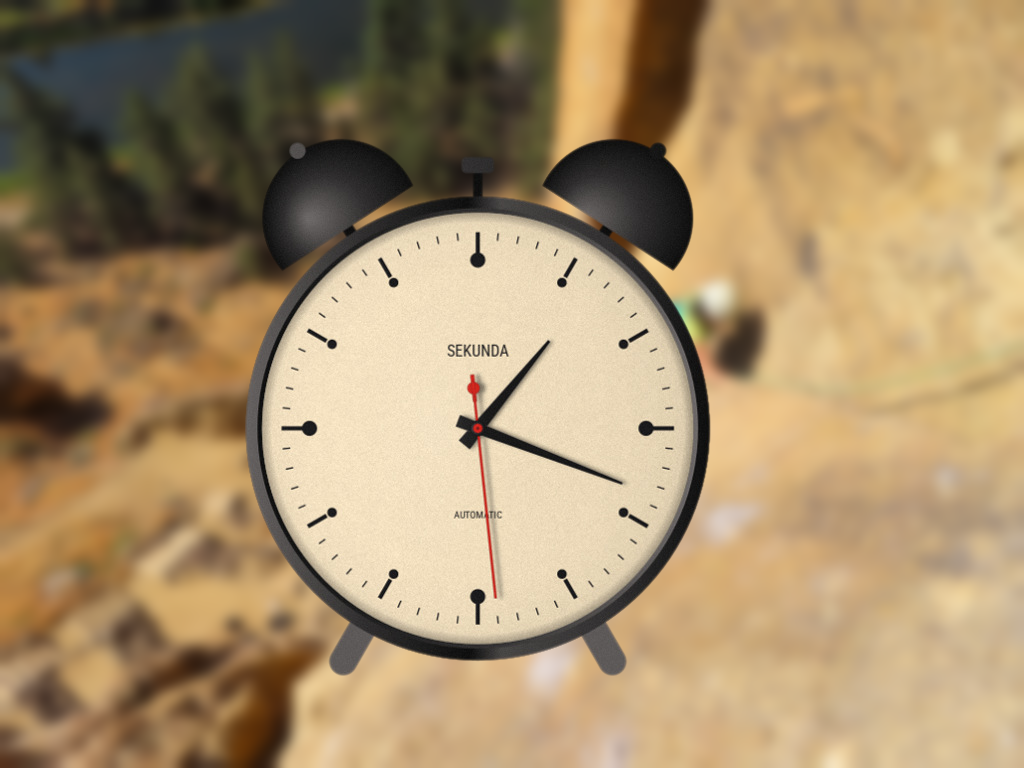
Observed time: 1:18:29
